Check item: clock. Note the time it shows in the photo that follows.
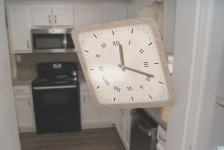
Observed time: 12:19
